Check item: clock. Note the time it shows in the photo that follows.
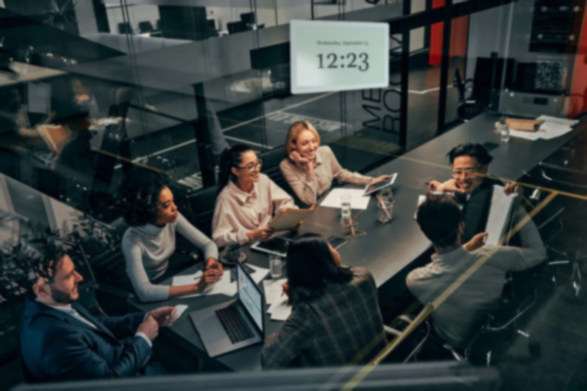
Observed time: 12:23
